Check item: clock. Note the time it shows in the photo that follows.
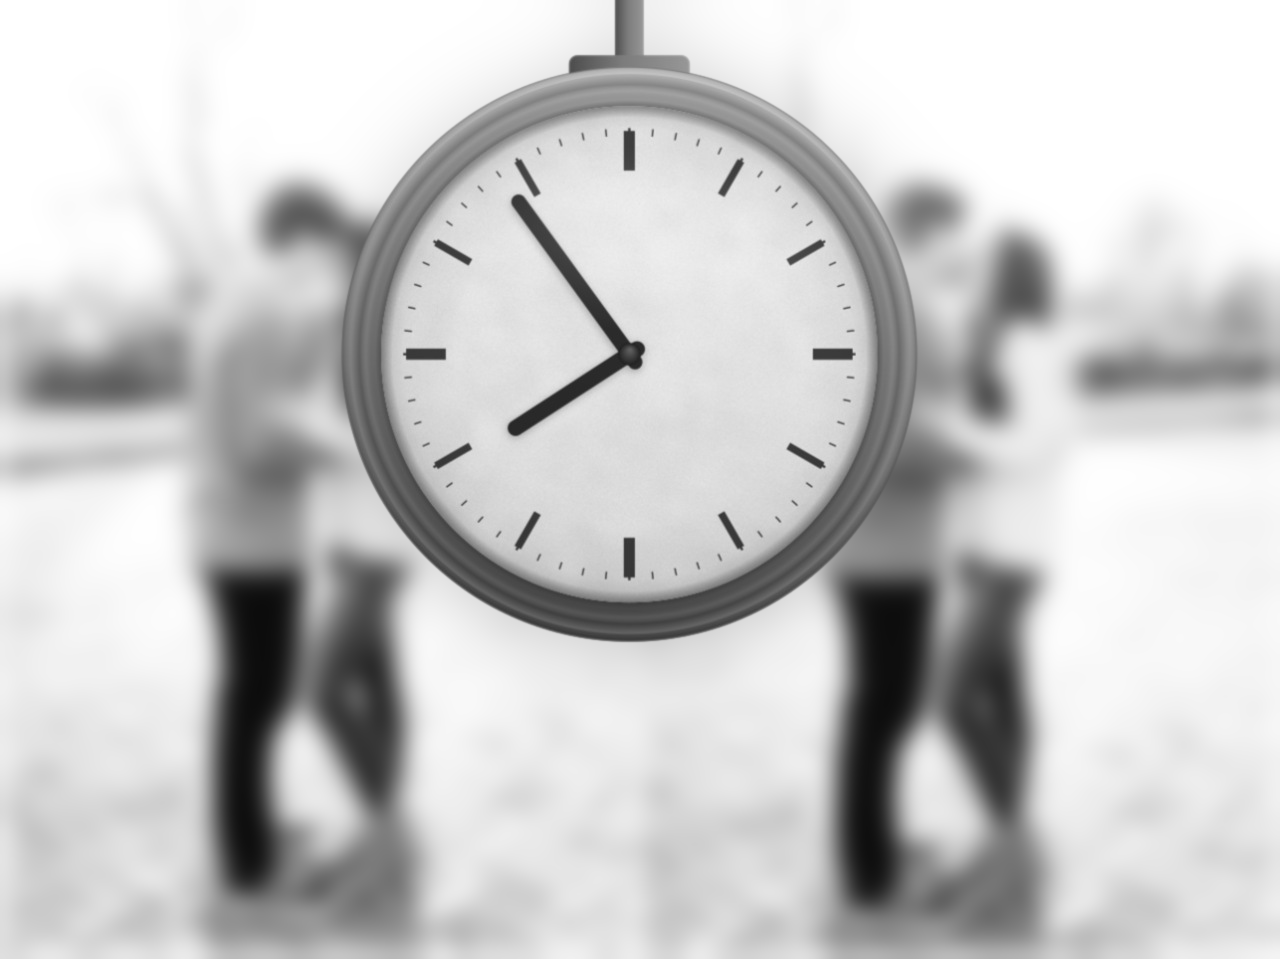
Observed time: 7:54
